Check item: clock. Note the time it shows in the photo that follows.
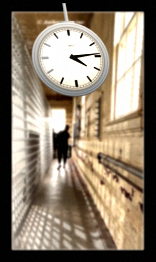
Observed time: 4:14
